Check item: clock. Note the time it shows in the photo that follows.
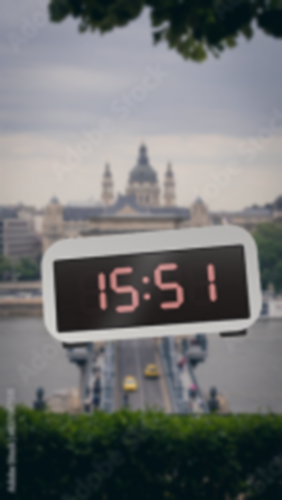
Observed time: 15:51
